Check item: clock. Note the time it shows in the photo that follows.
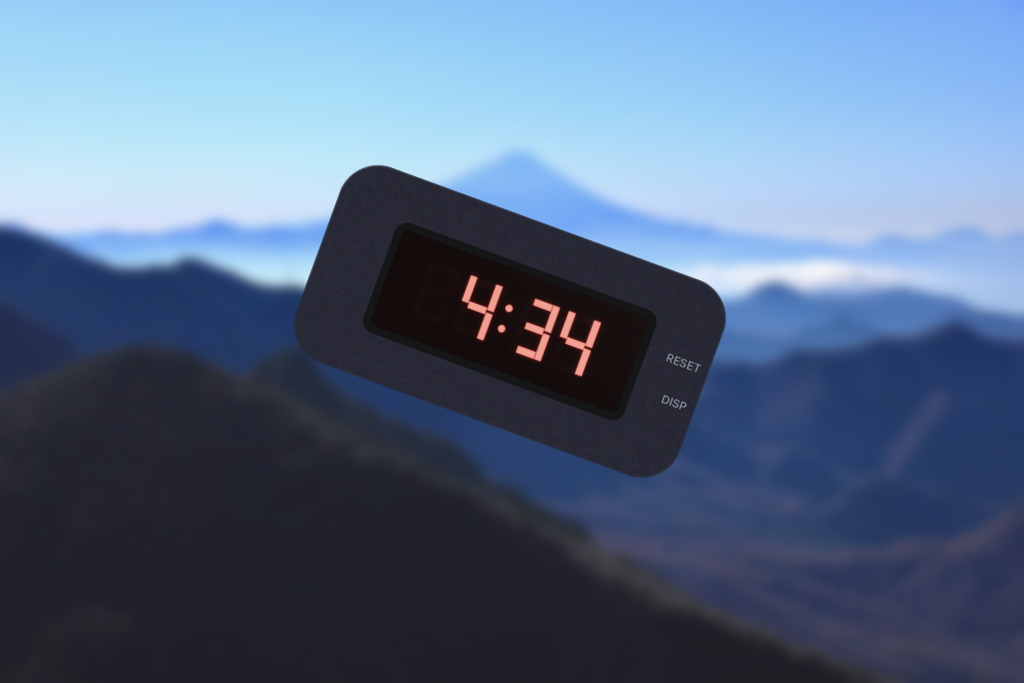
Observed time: 4:34
